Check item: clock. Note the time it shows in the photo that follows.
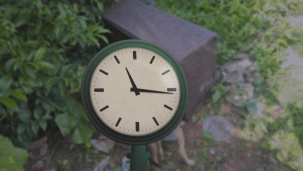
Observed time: 11:16
